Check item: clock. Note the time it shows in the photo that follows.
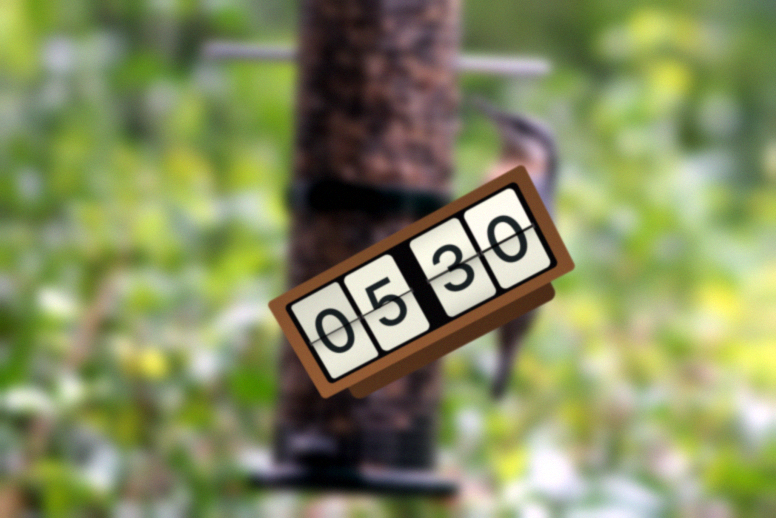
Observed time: 5:30
